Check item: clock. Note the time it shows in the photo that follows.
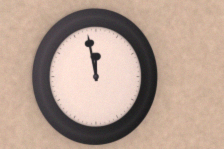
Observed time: 11:58
